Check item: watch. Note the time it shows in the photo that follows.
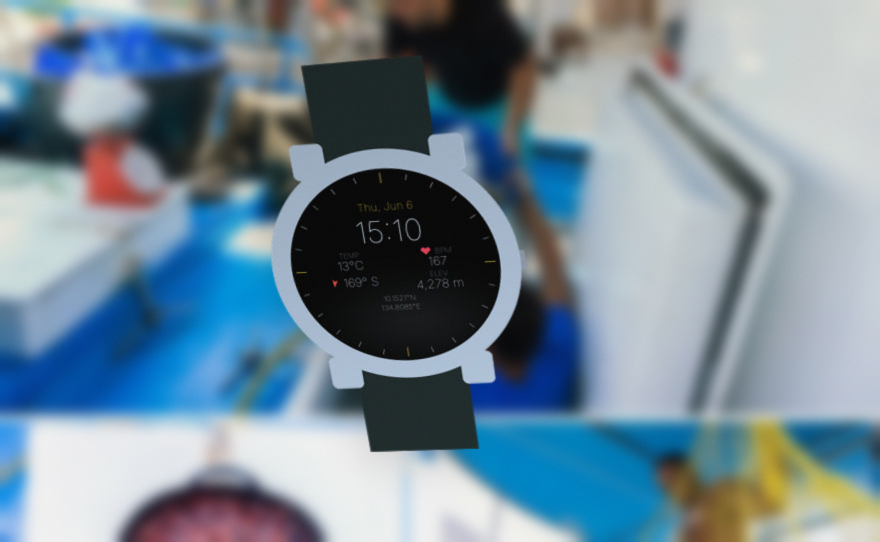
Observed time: 15:10
